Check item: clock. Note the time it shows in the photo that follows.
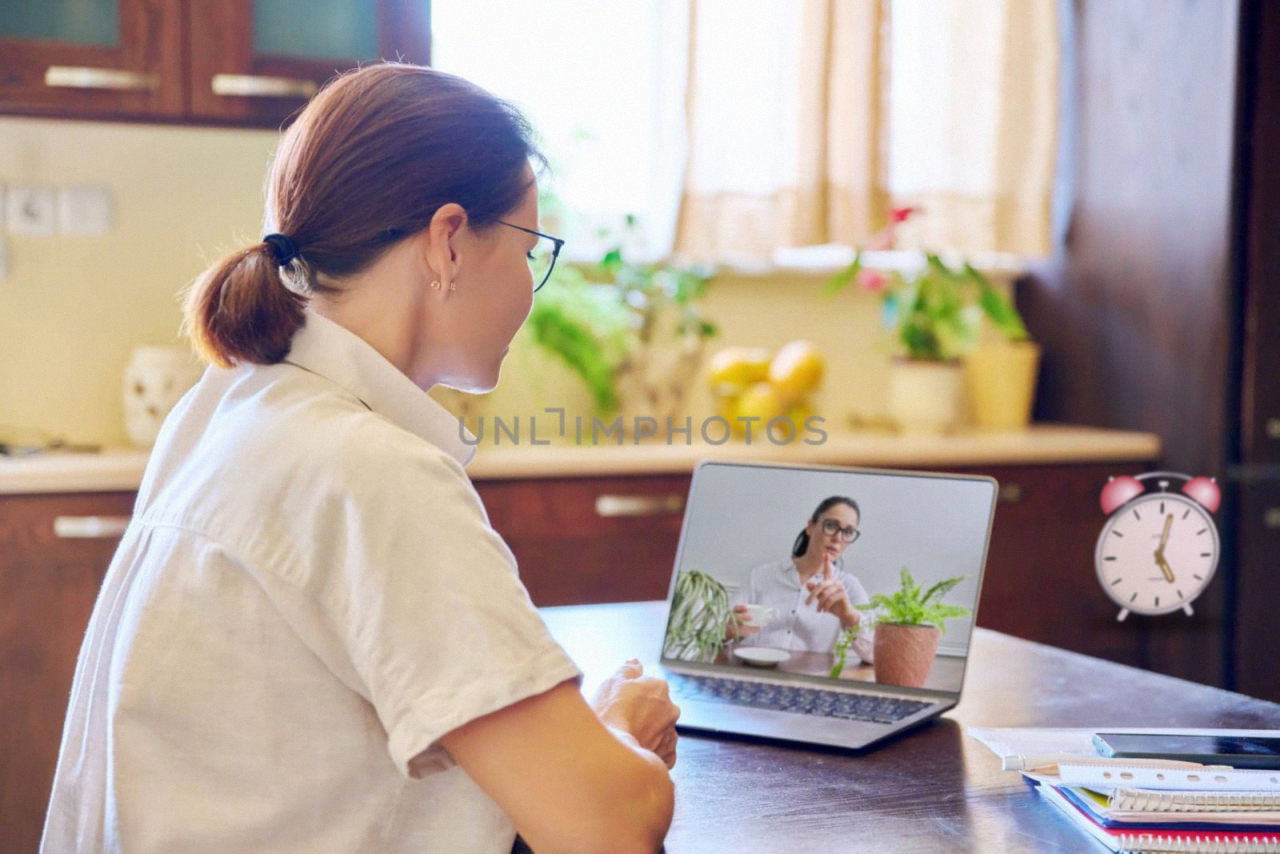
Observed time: 5:02
